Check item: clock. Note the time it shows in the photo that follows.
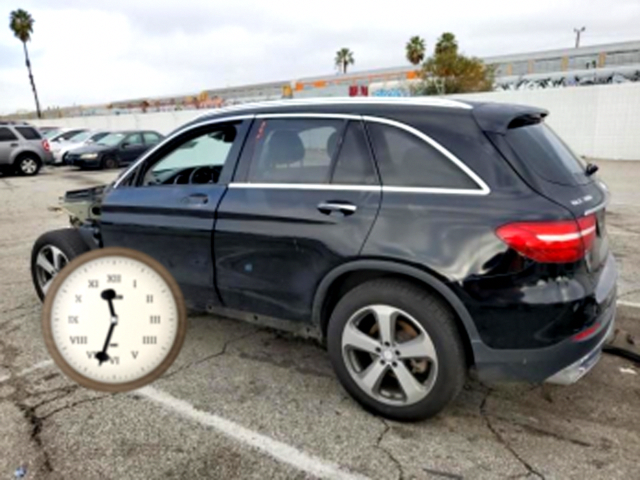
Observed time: 11:33
